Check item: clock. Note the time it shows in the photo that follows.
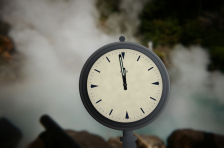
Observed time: 11:59
